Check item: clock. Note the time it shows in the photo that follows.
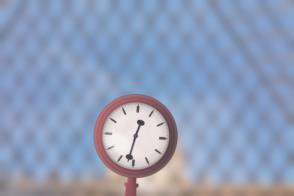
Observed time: 12:32
